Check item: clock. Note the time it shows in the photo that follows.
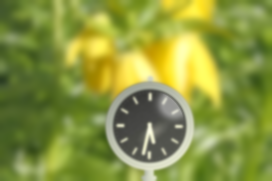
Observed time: 5:32
